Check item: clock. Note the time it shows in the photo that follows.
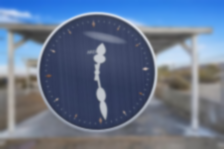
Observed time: 12:29
